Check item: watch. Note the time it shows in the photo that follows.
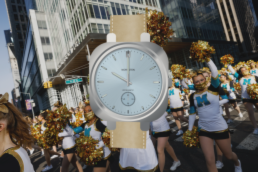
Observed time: 10:00
